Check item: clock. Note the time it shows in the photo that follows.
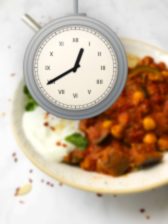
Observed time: 12:40
